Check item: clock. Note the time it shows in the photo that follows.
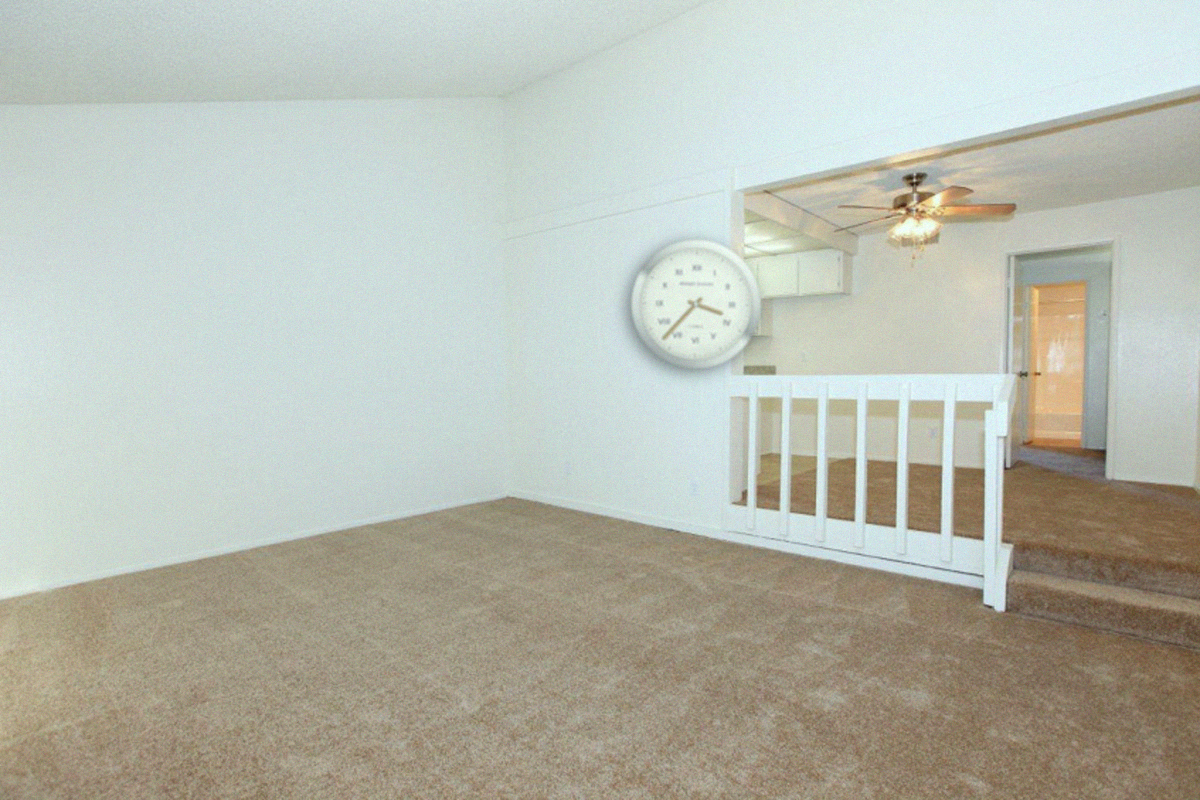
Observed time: 3:37
